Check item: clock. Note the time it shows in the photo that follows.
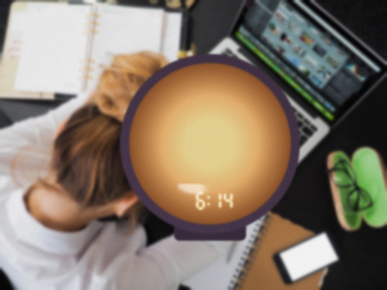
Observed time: 6:14
